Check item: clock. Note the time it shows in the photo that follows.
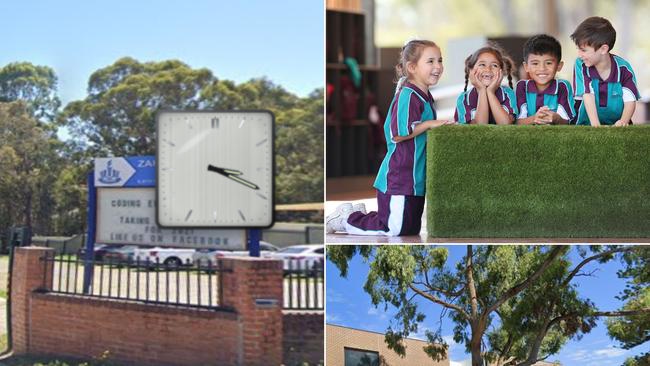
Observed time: 3:19
